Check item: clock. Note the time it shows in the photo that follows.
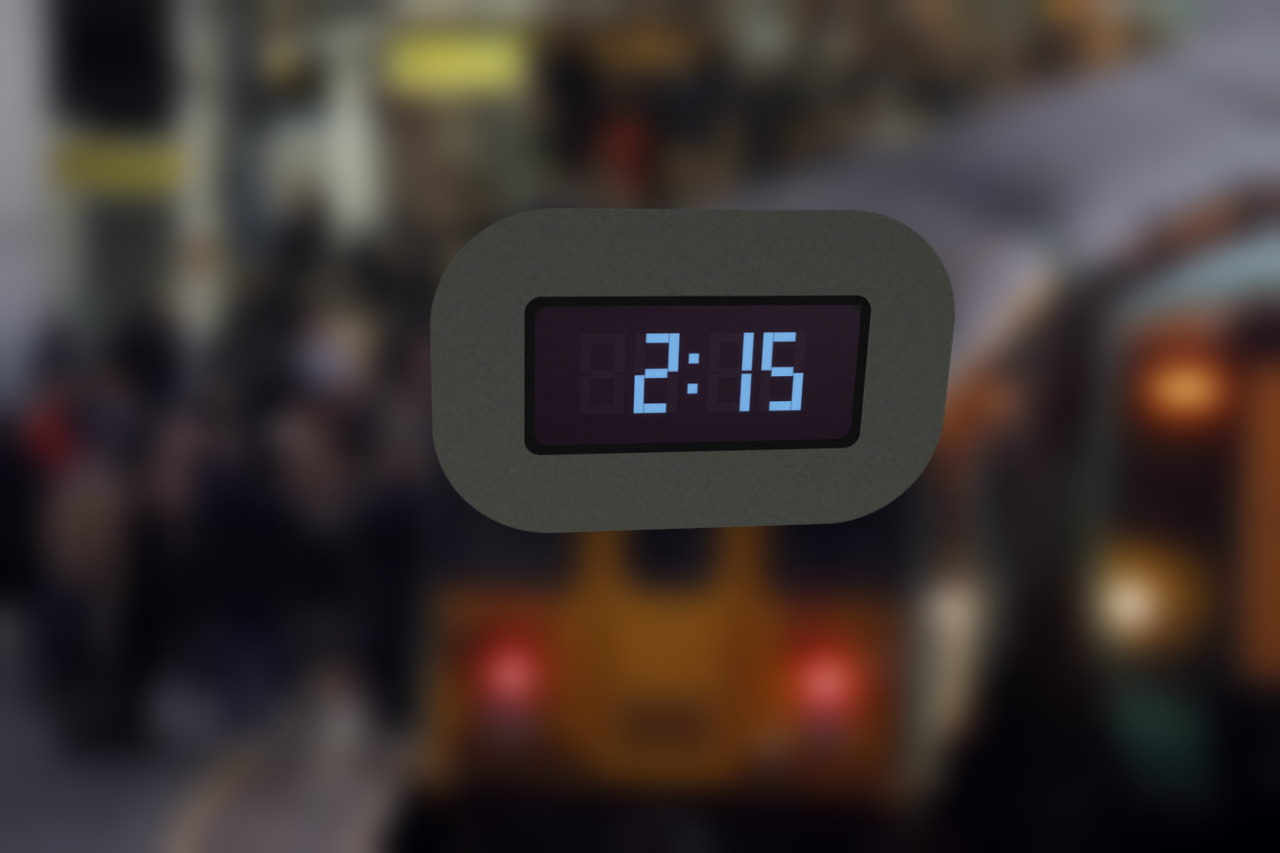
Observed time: 2:15
